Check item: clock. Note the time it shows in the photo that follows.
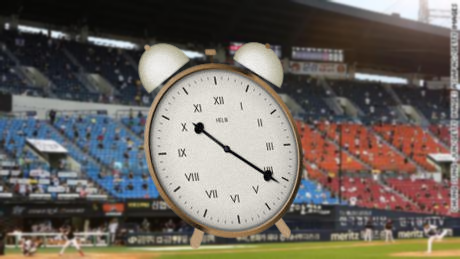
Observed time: 10:21
